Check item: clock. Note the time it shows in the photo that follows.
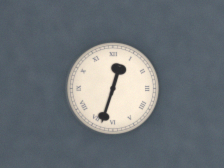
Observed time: 12:33
